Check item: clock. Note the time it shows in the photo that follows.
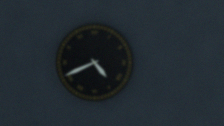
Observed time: 4:41
